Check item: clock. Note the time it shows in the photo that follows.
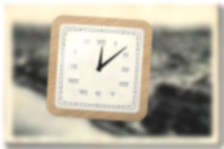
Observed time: 12:08
